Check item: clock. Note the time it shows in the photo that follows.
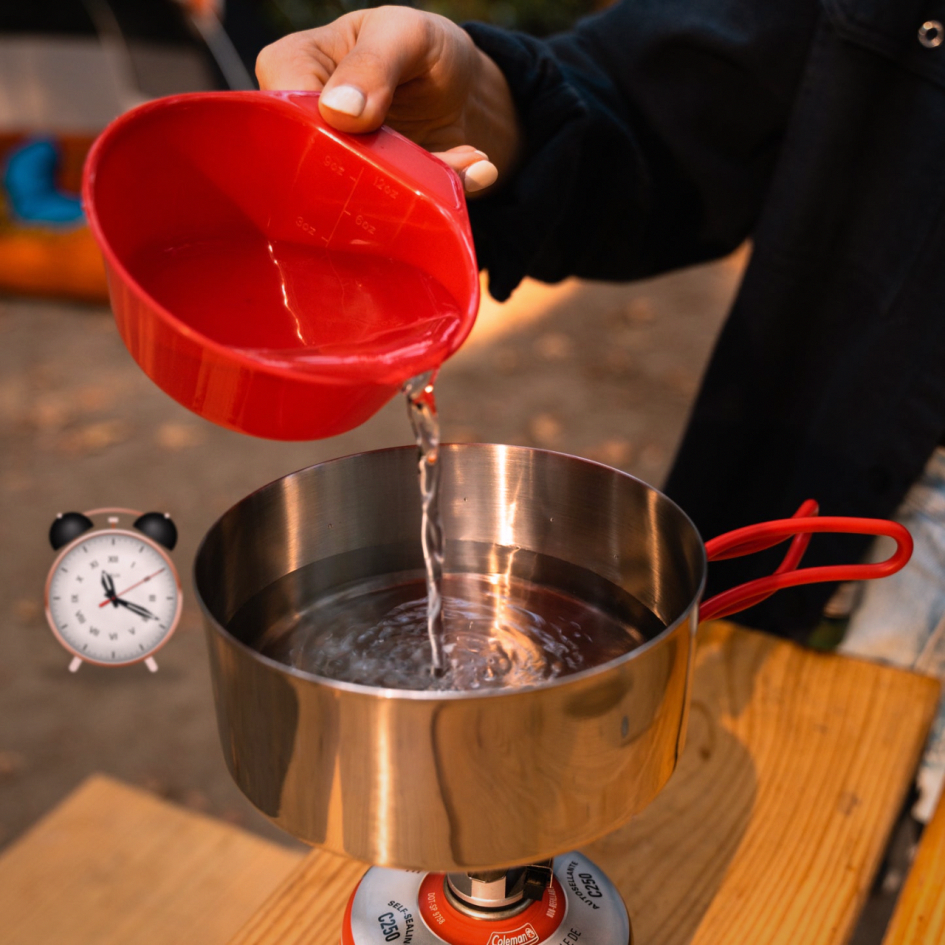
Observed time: 11:19:10
